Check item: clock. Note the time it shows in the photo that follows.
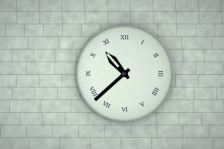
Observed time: 10:38
